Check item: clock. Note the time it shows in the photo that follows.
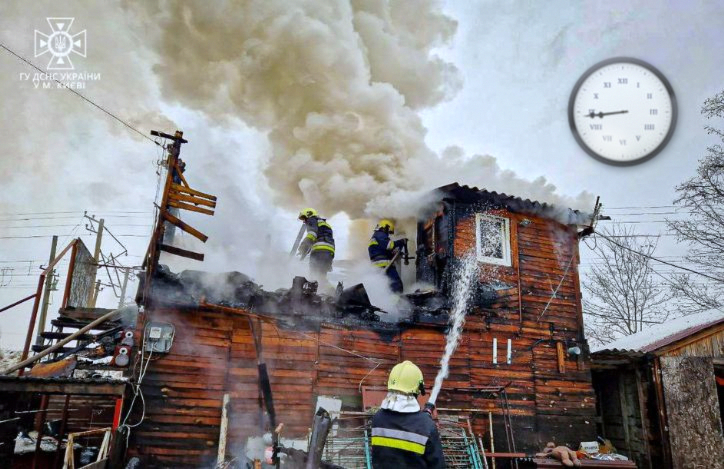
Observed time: 8:44
